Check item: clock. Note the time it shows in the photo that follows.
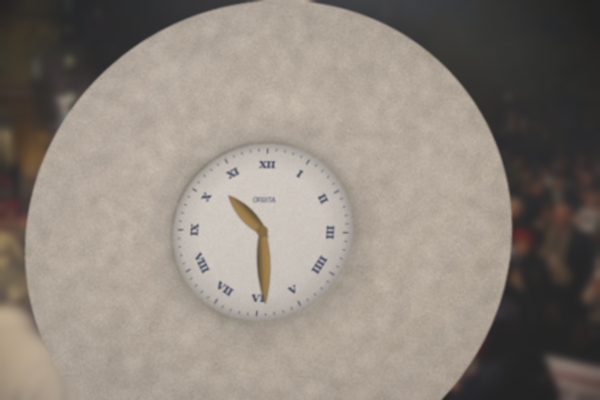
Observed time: 10:29
